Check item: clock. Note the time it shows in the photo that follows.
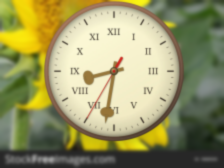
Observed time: 8:31:35
